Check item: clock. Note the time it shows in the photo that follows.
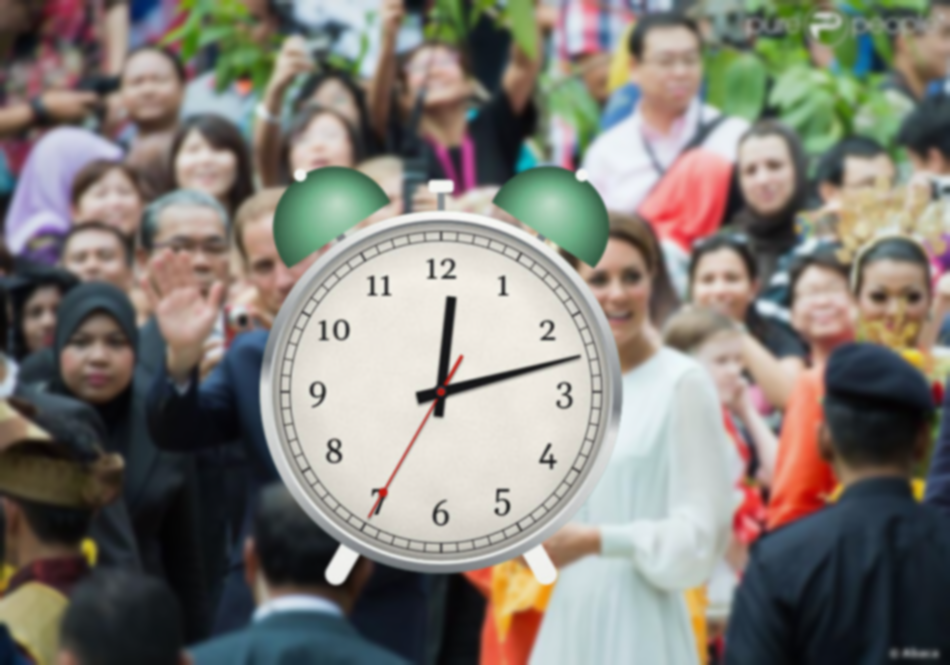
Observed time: 12:12:35
